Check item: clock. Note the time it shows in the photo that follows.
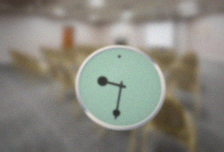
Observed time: 9:32
